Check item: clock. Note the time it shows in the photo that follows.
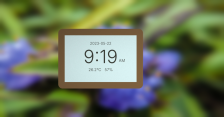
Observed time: 9:19
